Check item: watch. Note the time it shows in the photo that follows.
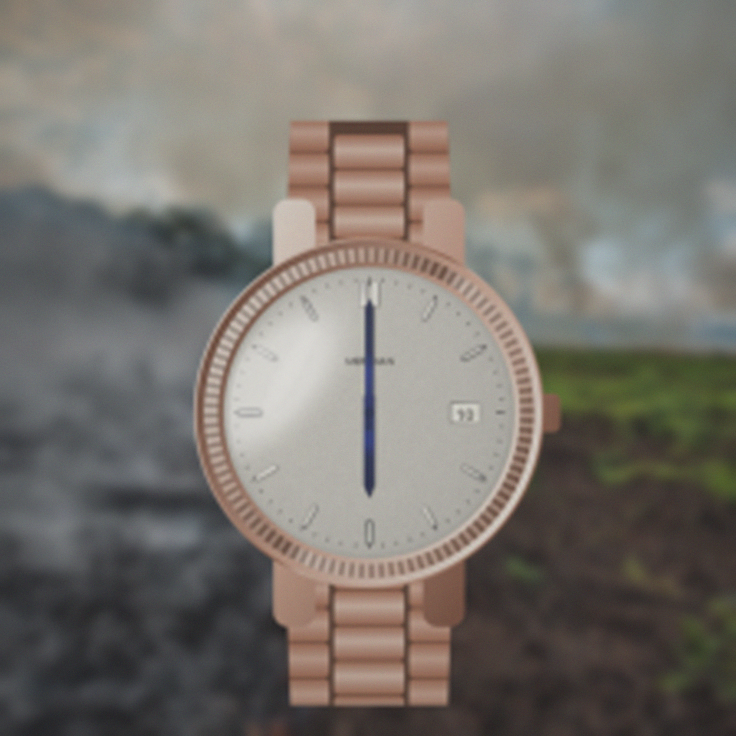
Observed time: 6:00
